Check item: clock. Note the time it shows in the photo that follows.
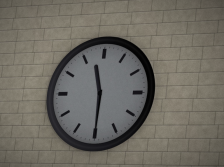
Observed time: 11:30
